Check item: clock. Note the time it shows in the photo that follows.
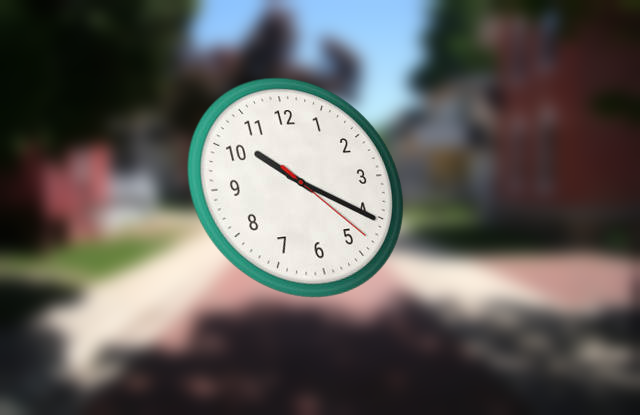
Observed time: 10:20:23
